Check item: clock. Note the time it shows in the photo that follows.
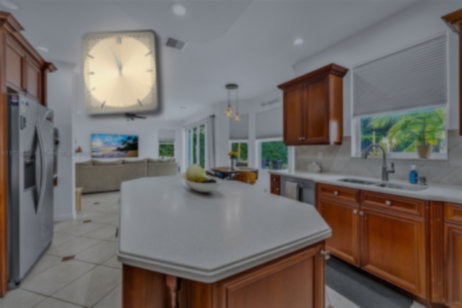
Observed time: 11:57
